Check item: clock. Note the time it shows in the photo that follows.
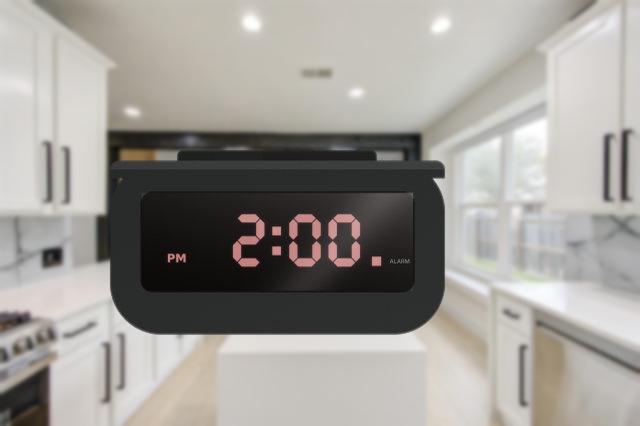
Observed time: 2:00
